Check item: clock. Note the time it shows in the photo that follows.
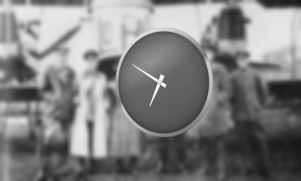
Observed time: 6:50
